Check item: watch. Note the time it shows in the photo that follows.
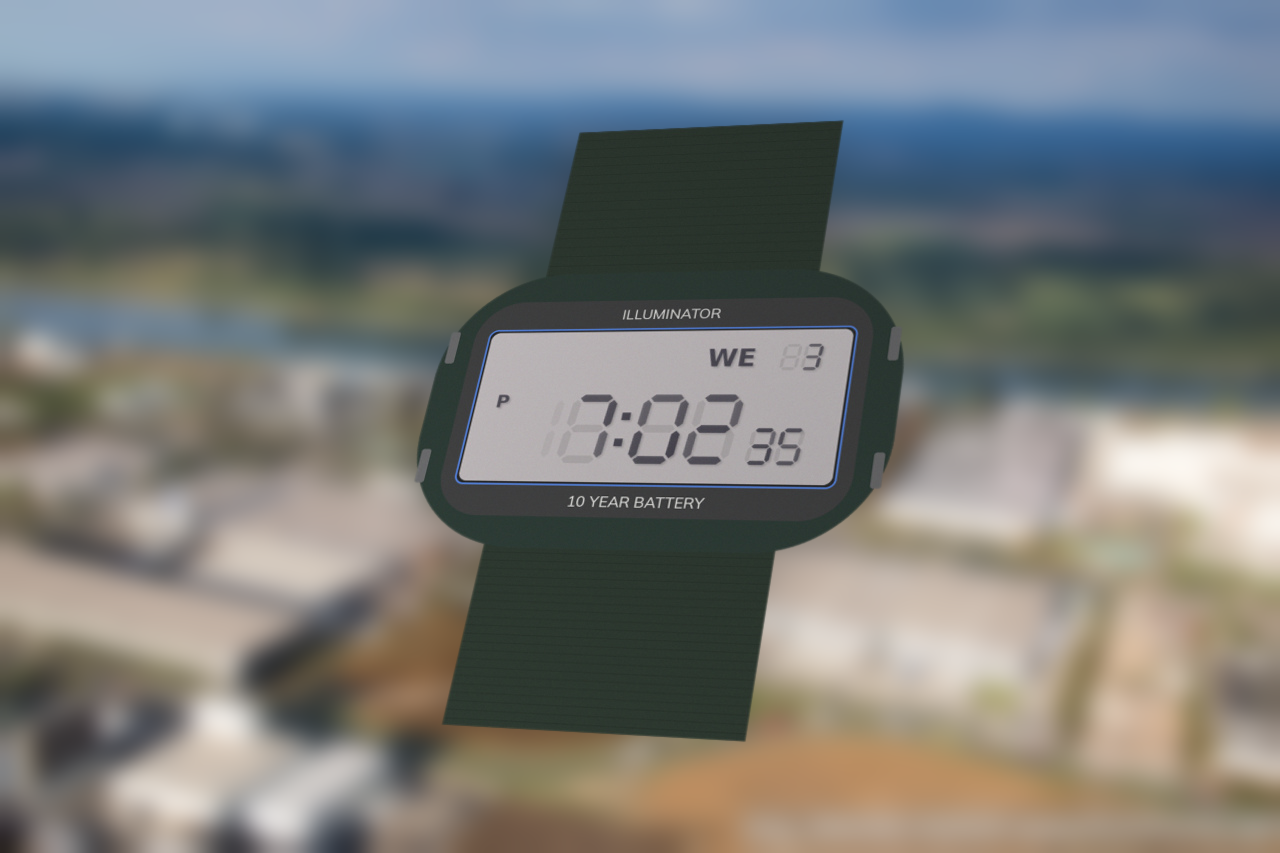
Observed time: 7:02:35
